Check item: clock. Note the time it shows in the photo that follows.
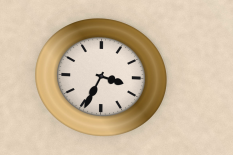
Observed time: 3:34
